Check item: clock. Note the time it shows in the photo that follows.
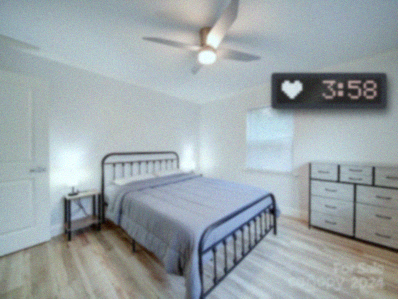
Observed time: 3:58
